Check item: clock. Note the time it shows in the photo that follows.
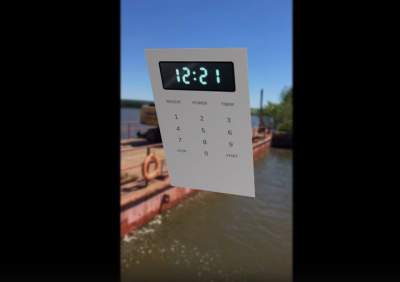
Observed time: 12:21
